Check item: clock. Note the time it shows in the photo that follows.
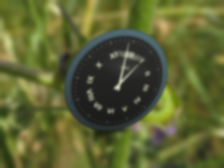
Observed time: 12:59
